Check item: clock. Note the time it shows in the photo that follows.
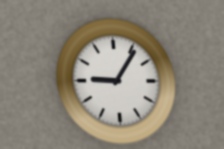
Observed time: 9:06
